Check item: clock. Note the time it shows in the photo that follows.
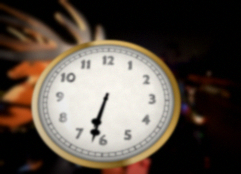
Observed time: 6:32
